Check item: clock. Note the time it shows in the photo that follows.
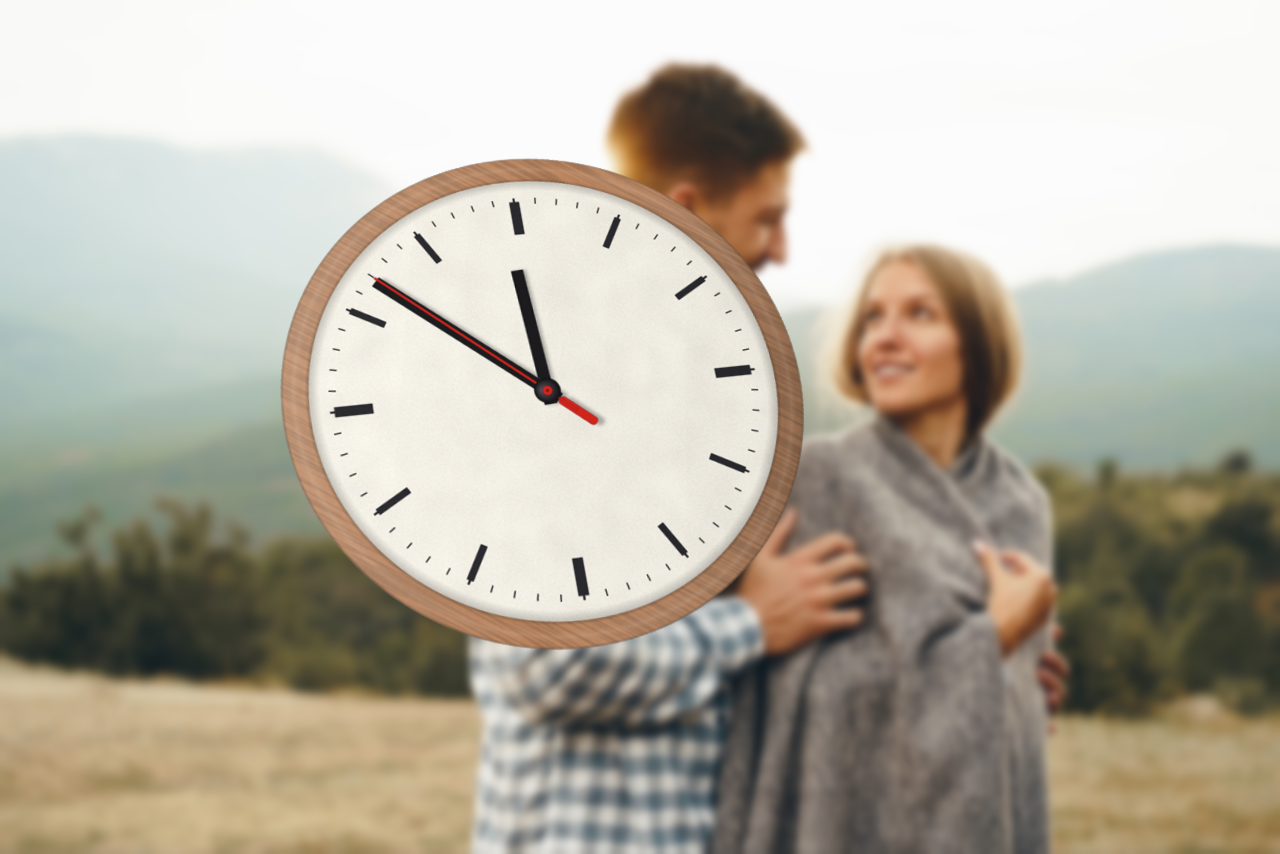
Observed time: 11:51:52
